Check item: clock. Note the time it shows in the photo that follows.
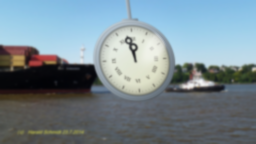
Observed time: 11:58
